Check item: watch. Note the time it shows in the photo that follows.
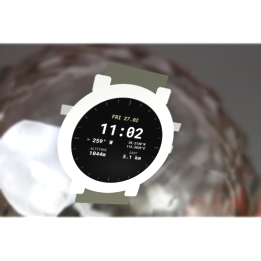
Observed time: 11:02
